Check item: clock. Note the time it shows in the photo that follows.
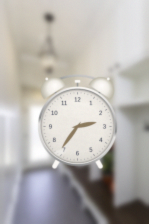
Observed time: 2:36
